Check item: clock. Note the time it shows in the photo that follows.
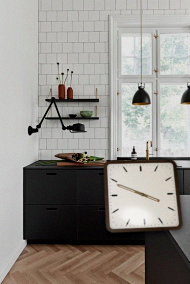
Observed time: 3:49
